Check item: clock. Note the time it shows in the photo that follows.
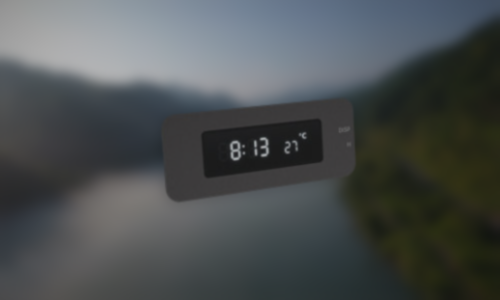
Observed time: 8:13
